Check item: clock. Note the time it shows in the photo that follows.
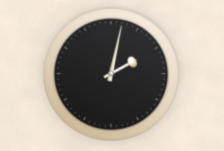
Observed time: 2:02
